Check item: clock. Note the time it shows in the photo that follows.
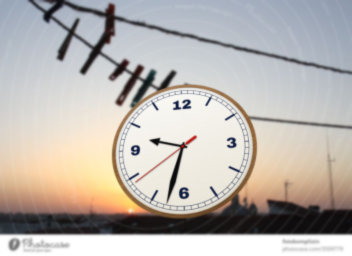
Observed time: 9:32:39
